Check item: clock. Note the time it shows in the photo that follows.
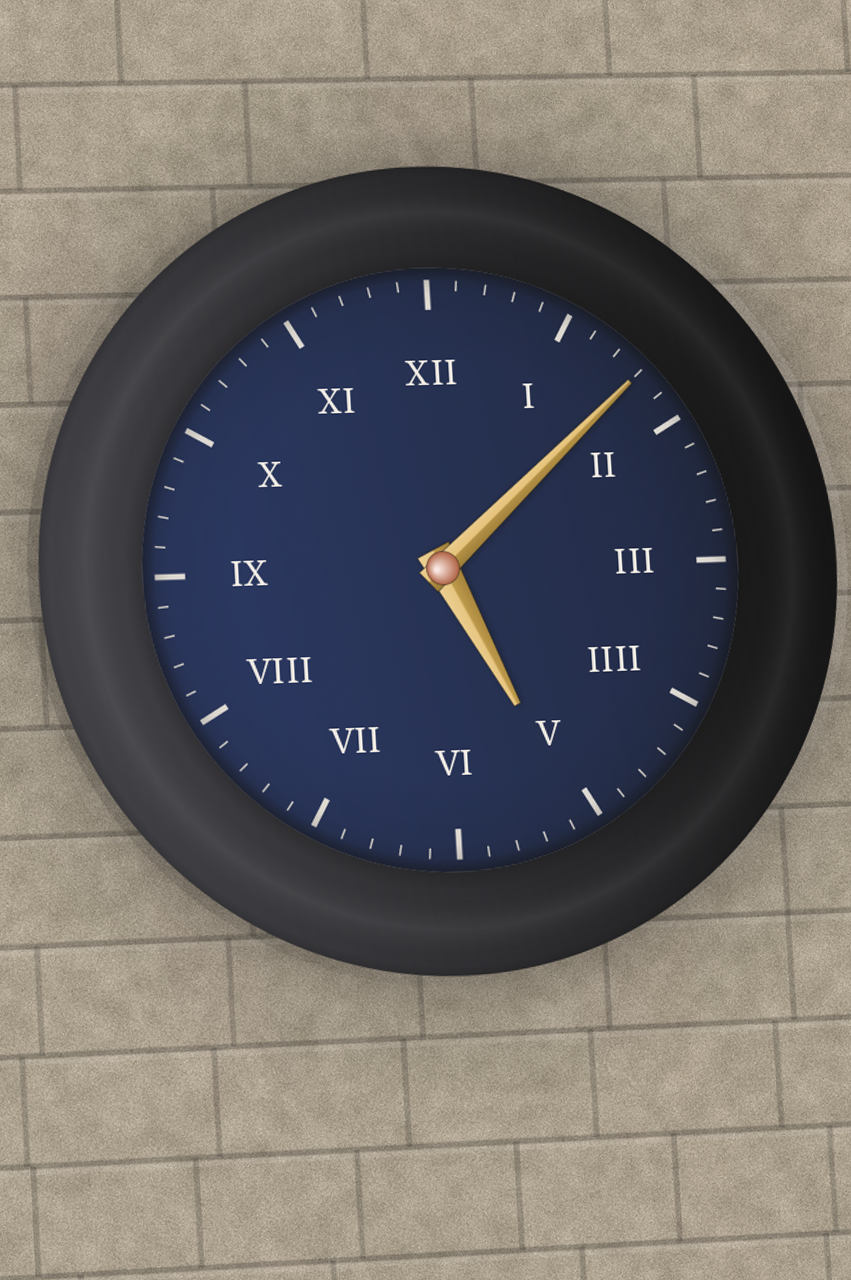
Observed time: 5:08
